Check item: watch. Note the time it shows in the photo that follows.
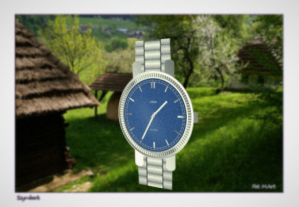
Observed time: 1:35
